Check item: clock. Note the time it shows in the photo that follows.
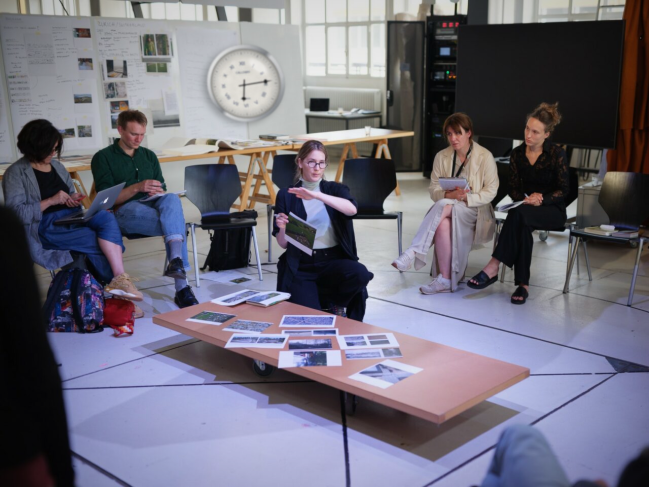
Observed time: 6:14
